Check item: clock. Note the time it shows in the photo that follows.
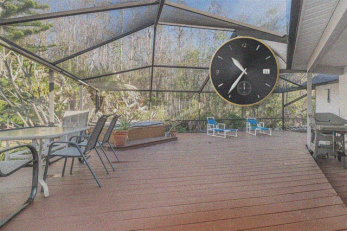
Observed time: 10:36
